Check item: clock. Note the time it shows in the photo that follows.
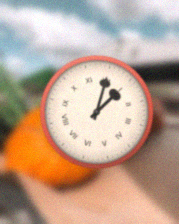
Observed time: 1:00
